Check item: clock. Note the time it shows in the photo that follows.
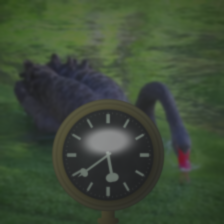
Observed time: 5:39
